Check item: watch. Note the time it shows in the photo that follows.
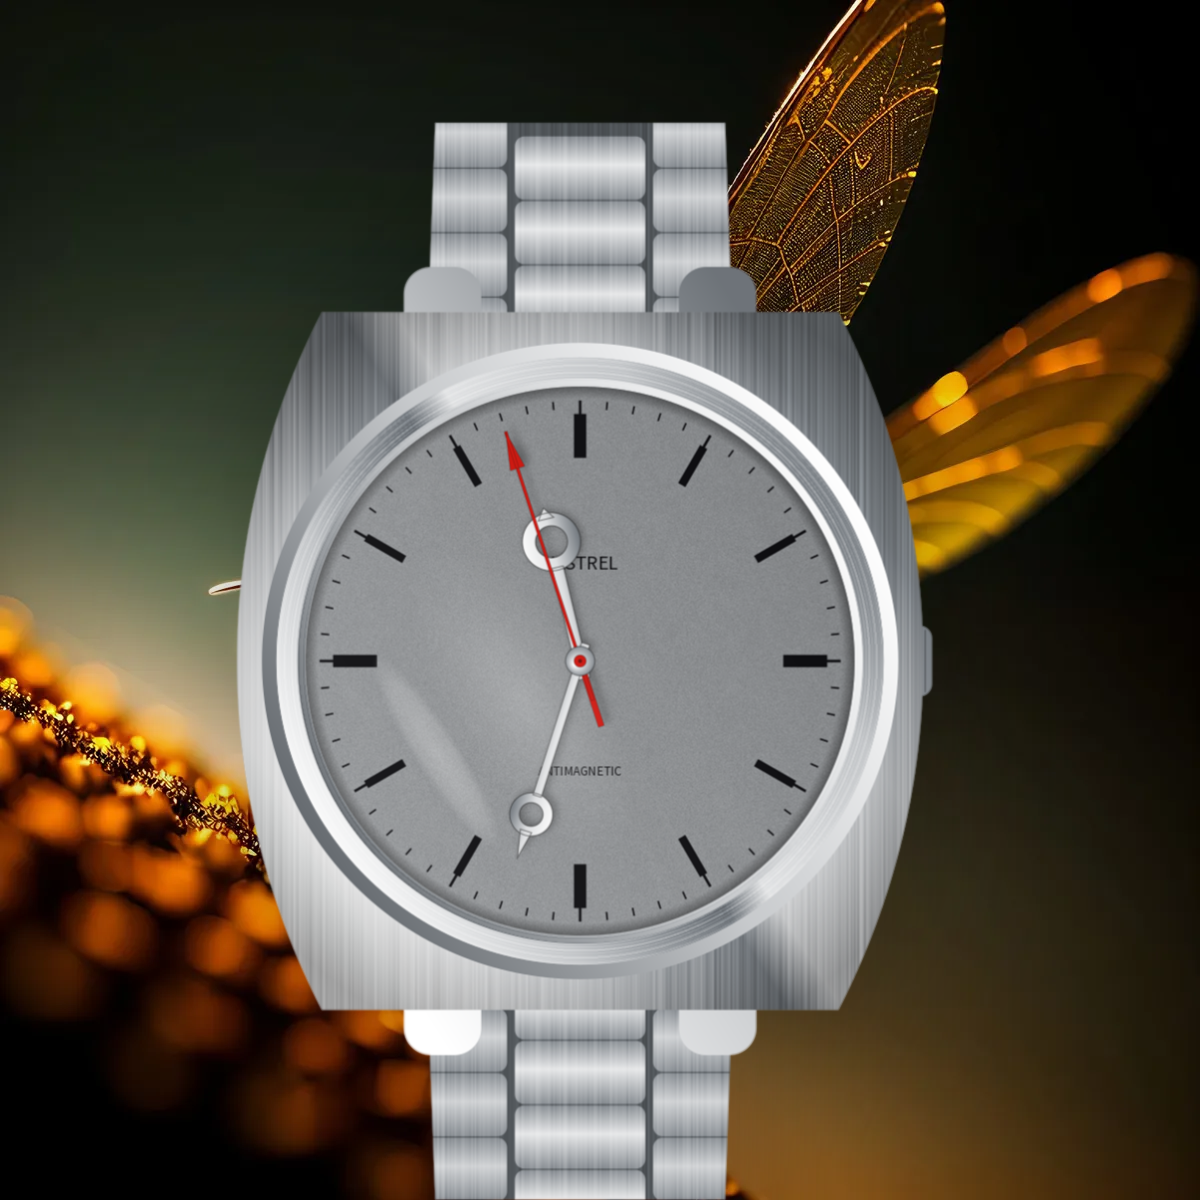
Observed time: 11:32:57
